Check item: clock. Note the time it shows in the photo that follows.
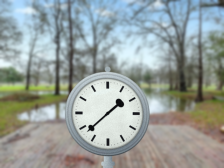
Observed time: 1:38
